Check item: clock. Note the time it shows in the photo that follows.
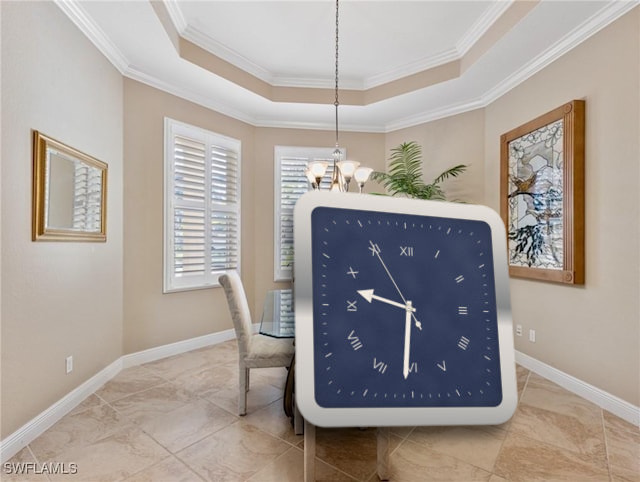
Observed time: 9:30:55
